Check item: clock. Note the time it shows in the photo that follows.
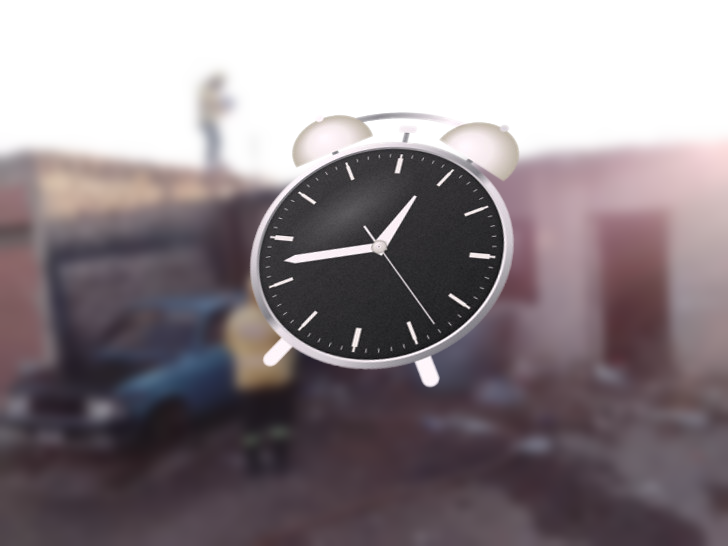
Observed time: 12:42:23
